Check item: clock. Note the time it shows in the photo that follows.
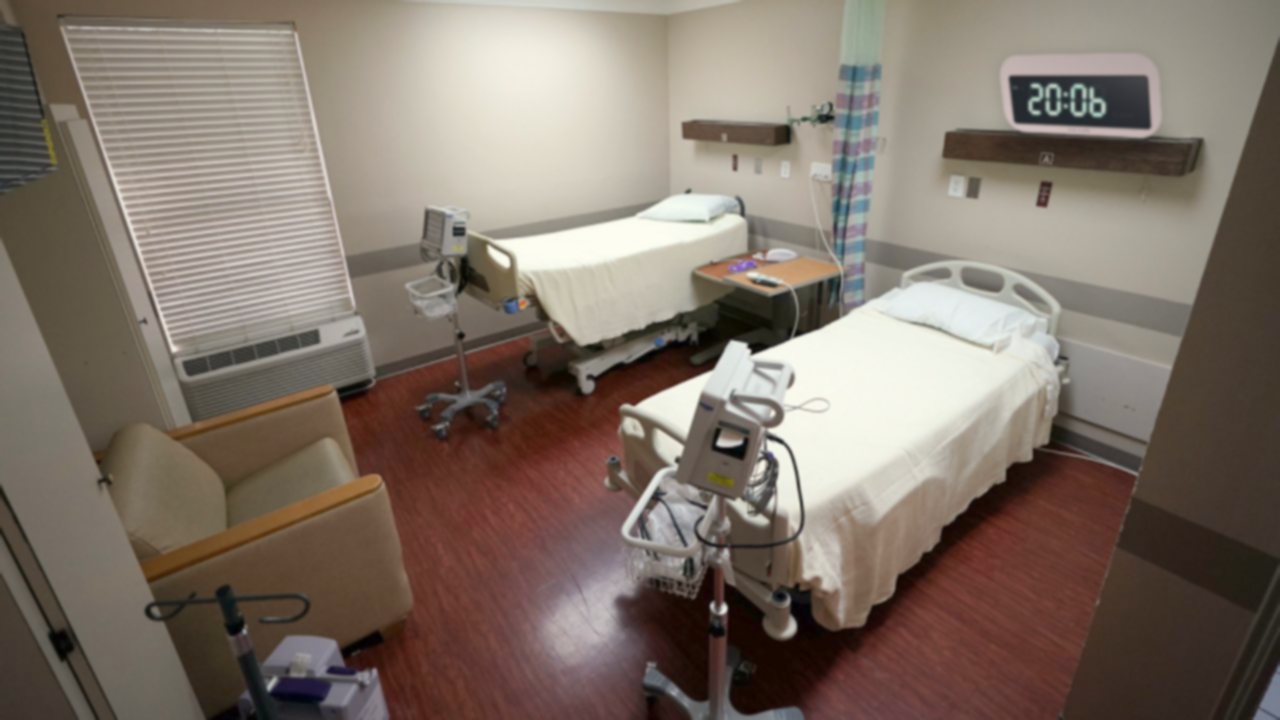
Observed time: 20:06
